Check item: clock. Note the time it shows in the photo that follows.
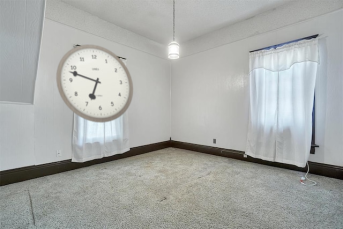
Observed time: 6:48
